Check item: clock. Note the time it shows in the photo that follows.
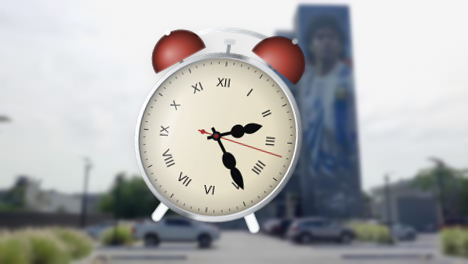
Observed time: 2:24:17
